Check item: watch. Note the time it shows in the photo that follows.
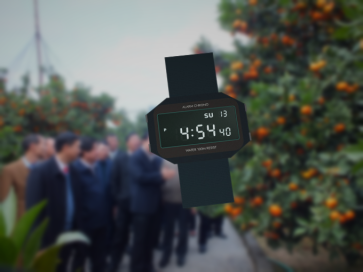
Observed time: 4:54:40
